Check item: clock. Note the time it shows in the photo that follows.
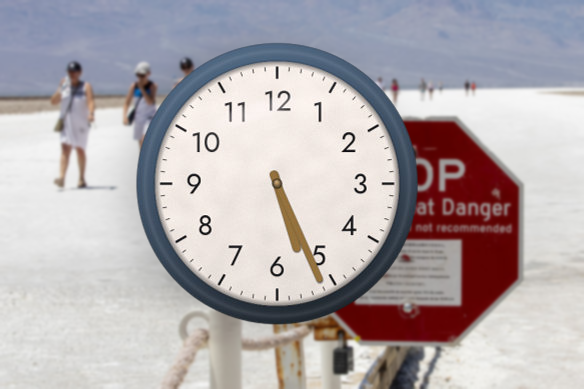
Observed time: 5:26
